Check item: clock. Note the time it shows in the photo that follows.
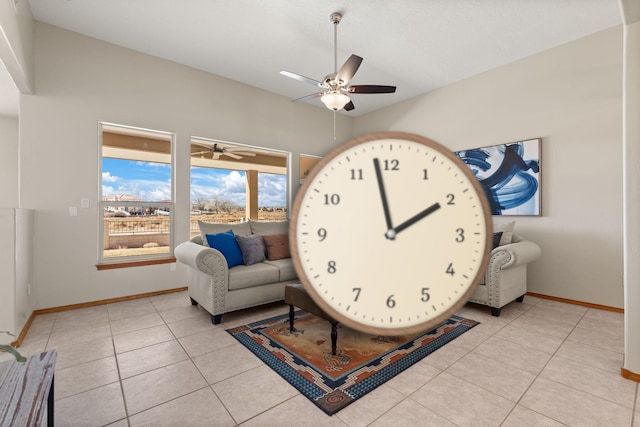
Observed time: 1:58
